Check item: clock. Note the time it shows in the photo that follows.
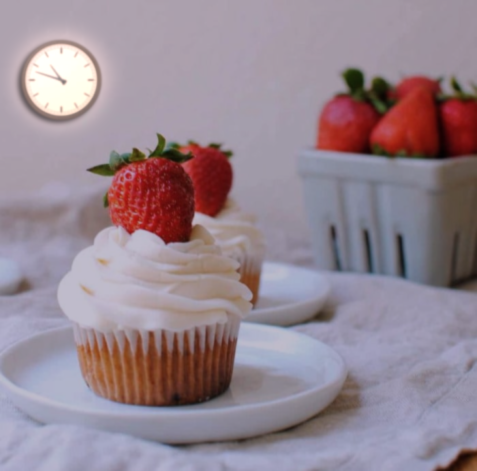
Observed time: 10:48
